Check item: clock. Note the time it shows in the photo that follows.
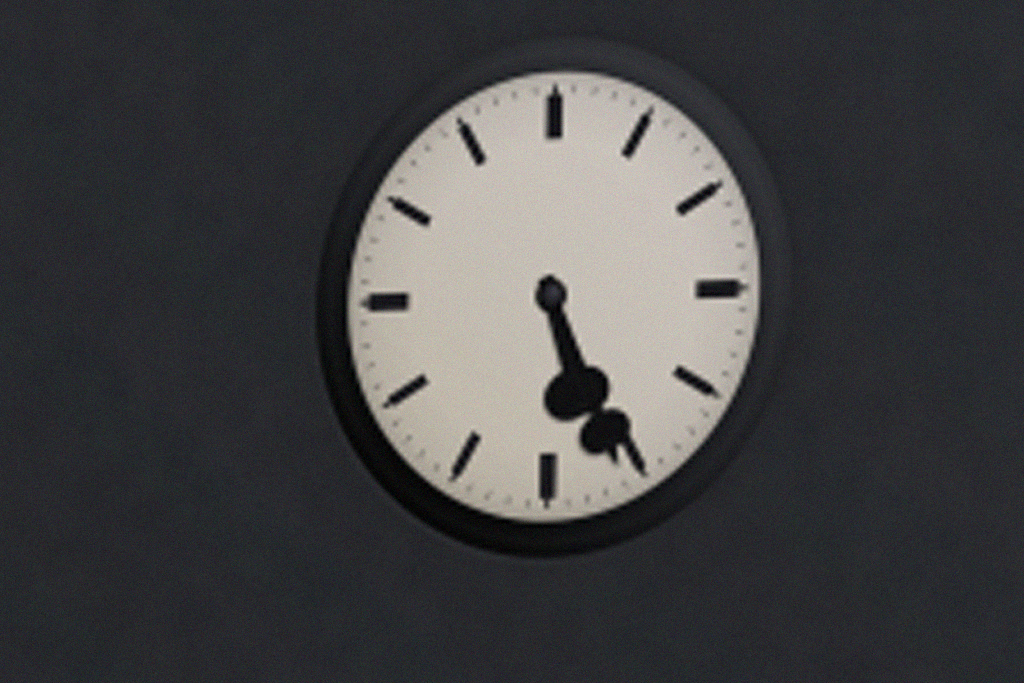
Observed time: 5:26
